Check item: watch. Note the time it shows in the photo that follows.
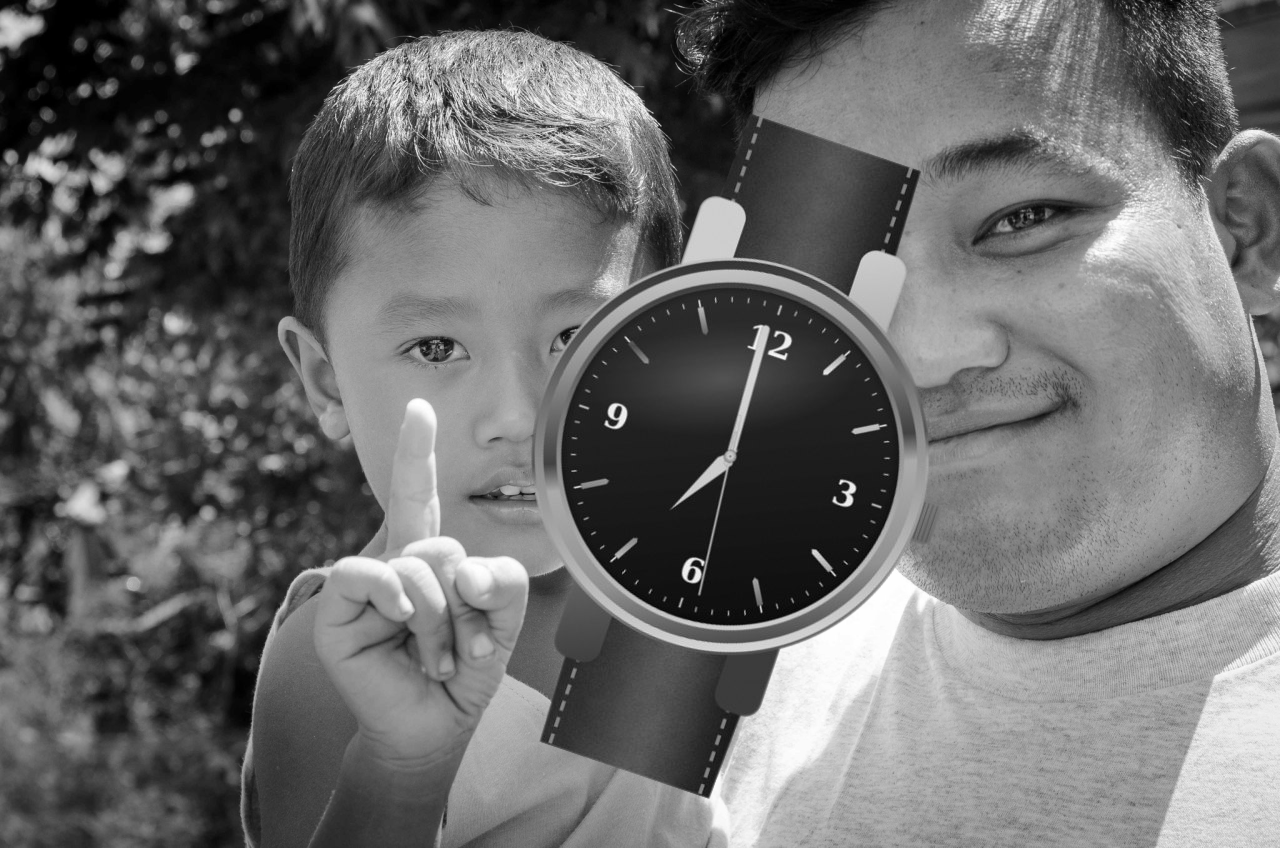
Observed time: 6:59:29
